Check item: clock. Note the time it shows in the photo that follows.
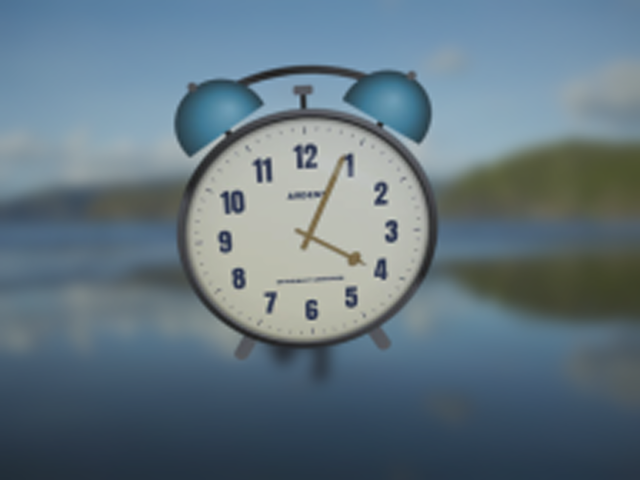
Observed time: 4:04
